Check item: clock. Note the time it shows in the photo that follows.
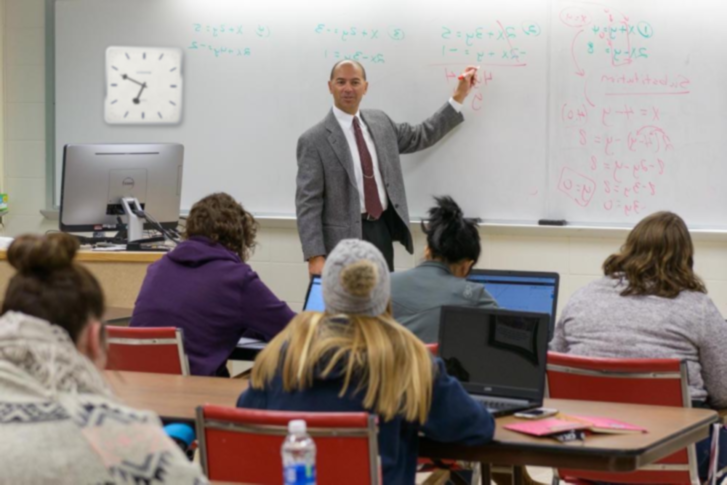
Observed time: 6:49
